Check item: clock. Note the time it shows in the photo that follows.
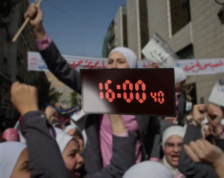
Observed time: 16:00:40
